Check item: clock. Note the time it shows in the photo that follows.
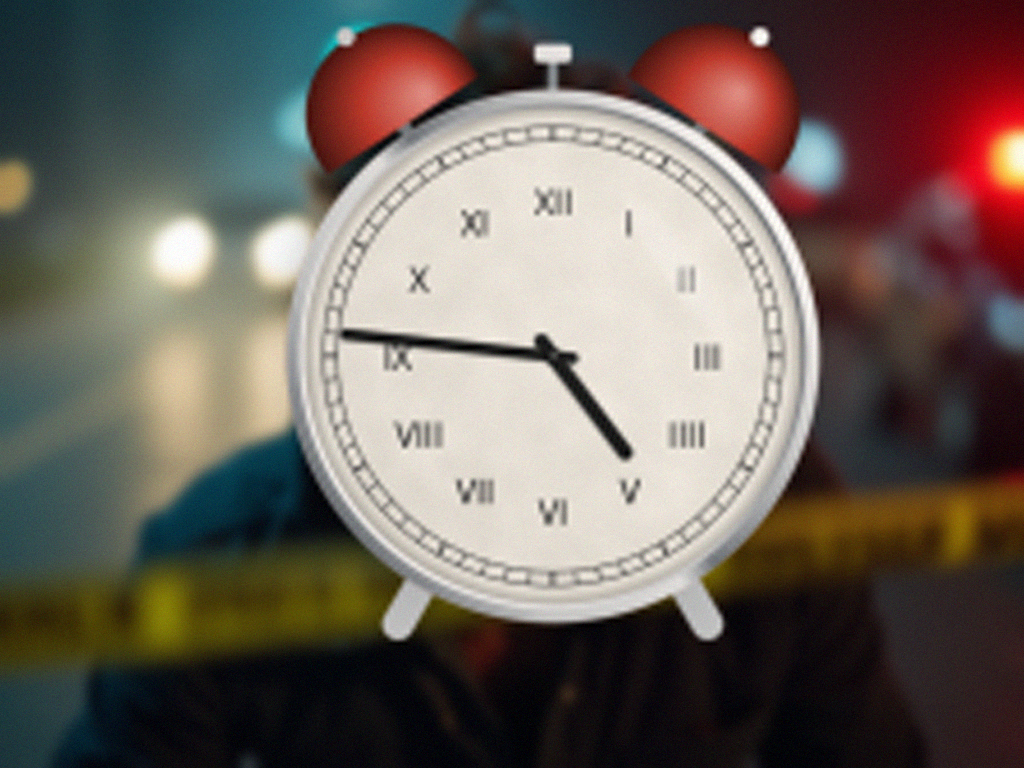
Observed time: 4:46
